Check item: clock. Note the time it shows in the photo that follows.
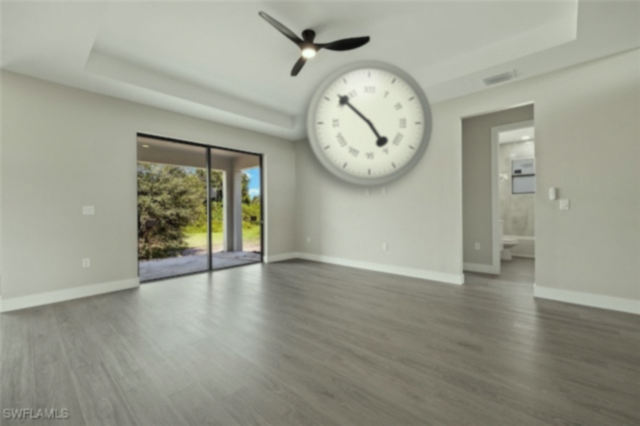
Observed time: 4:52
